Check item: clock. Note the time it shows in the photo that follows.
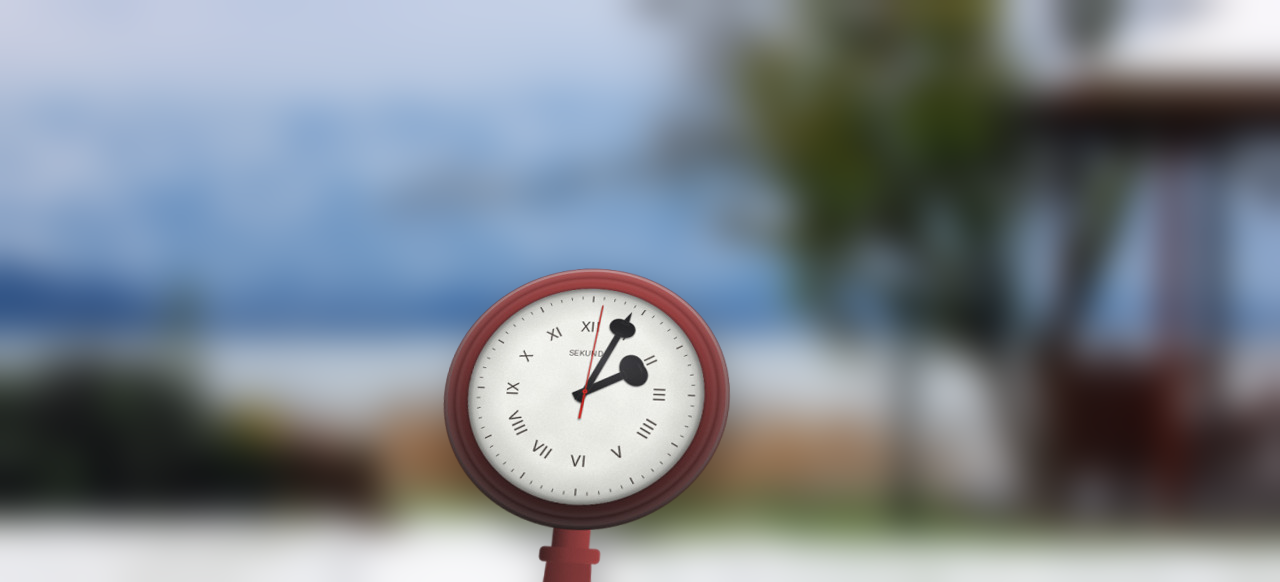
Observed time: 2:04:01
